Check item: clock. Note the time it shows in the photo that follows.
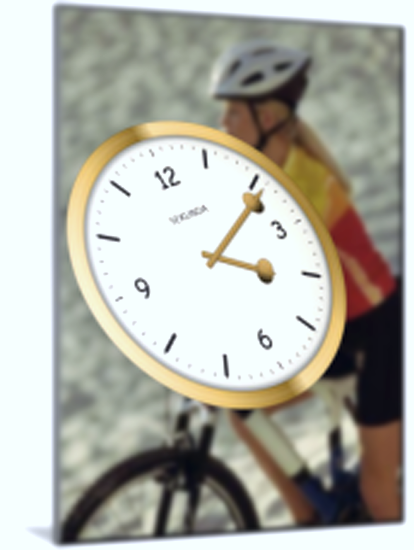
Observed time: 4:11
